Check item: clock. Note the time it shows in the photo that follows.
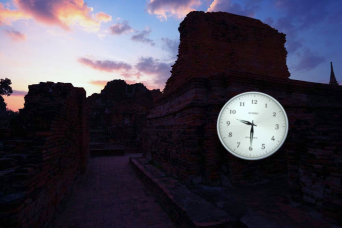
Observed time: 9:30
